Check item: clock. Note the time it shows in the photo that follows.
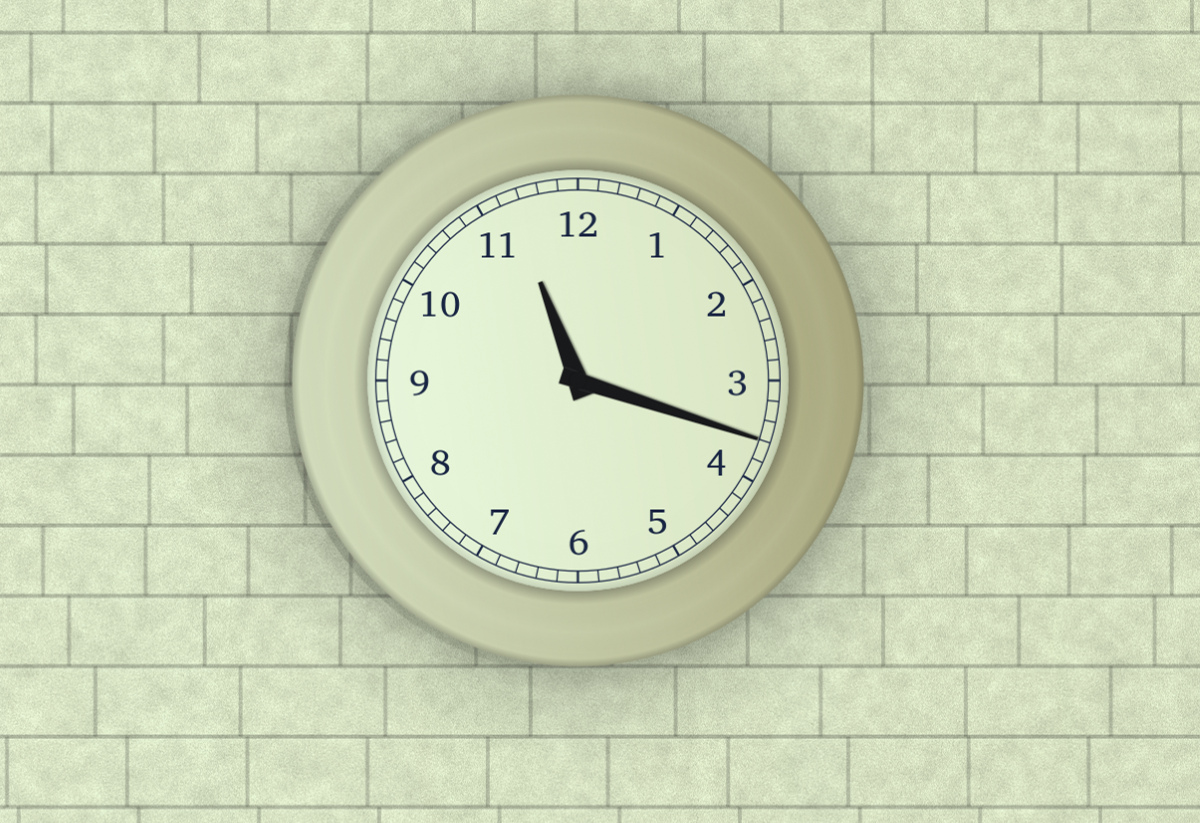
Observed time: 11:18
